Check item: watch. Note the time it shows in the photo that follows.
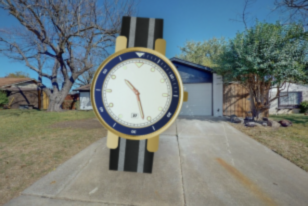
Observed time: 10:27
